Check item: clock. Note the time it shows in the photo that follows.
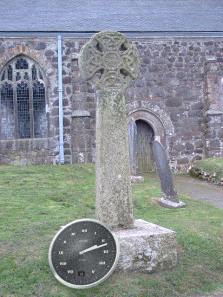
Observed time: 2:12
